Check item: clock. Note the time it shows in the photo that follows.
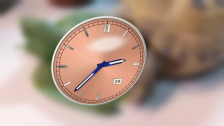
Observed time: 2:37
